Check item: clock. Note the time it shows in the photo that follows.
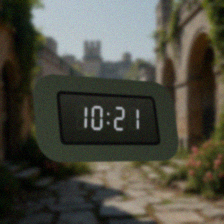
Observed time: 10:21
